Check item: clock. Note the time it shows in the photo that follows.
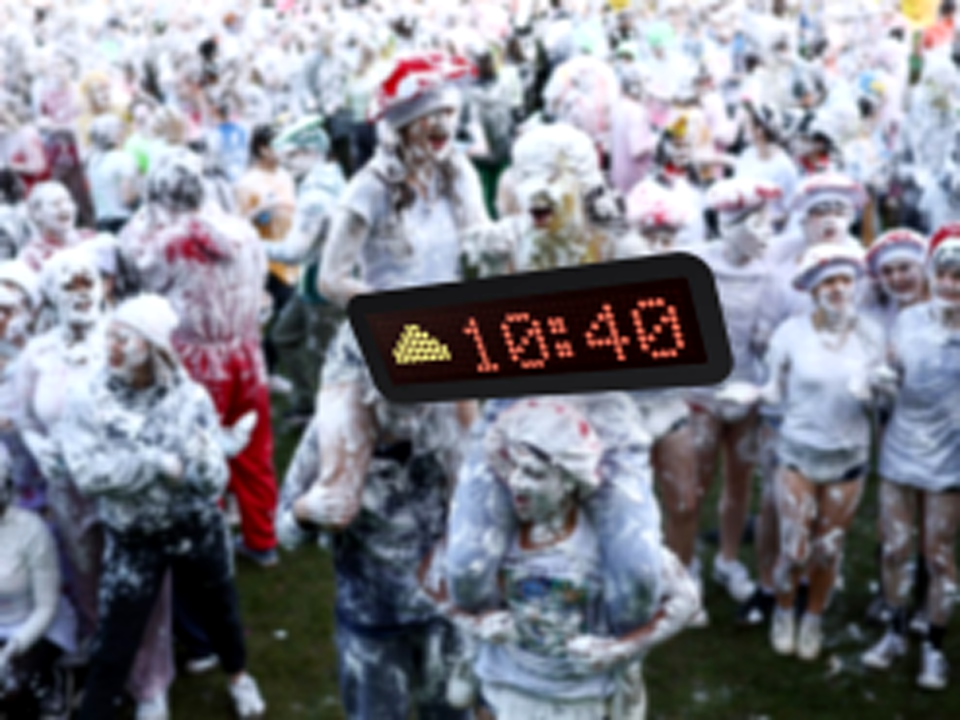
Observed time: 10:40
